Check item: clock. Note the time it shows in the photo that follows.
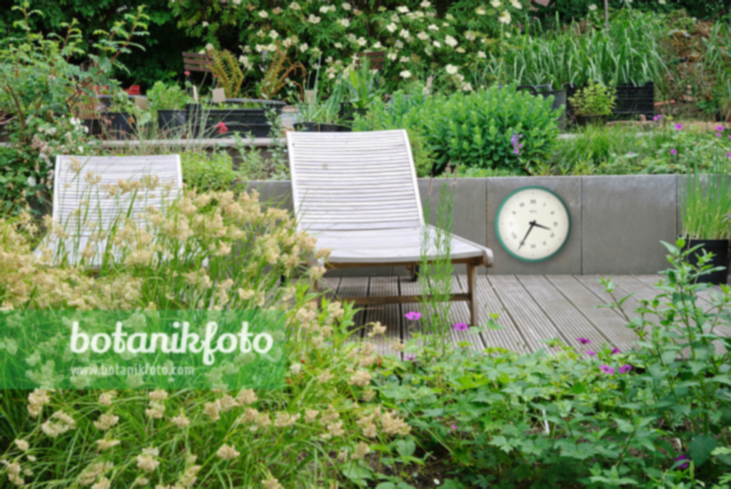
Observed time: 3:35
